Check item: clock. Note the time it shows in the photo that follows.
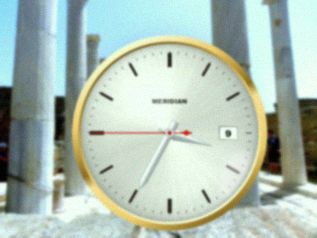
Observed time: 3:34:45
